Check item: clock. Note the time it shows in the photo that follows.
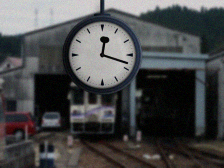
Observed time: 12:18
